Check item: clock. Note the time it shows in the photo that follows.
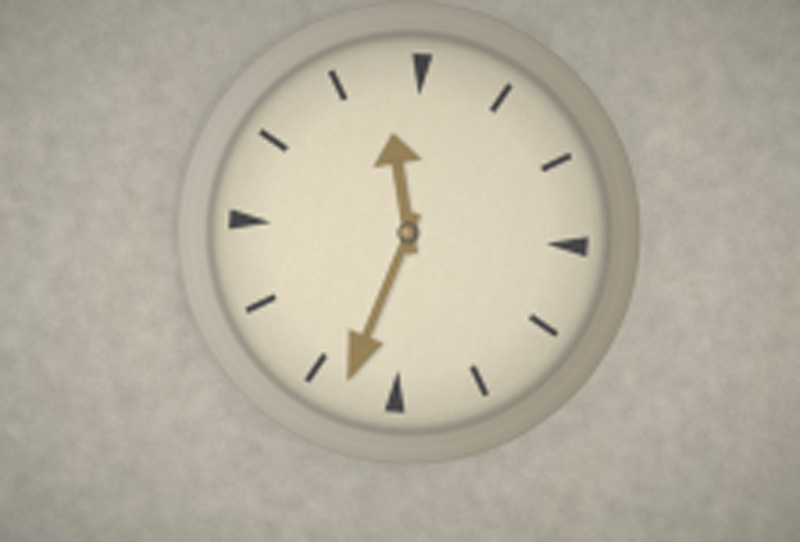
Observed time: 11:33
